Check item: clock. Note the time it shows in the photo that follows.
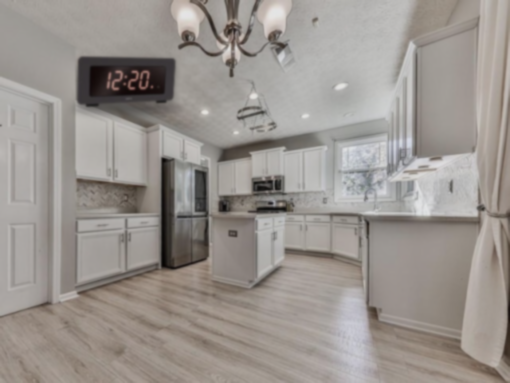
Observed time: 12:20
